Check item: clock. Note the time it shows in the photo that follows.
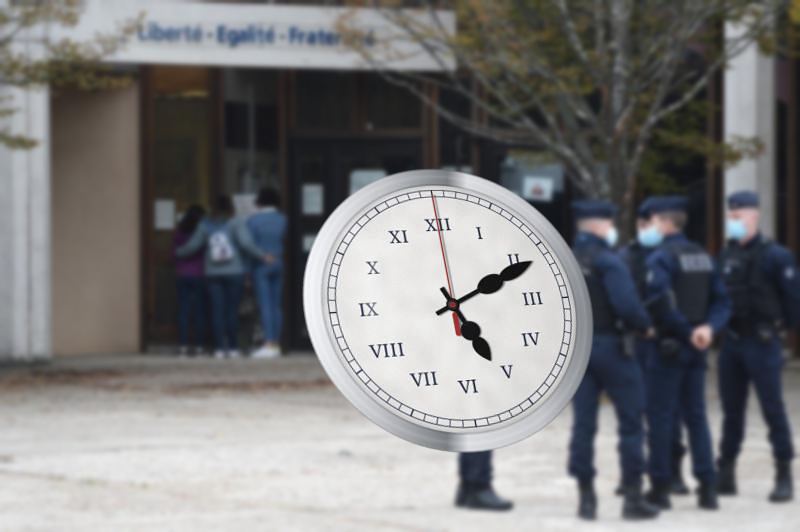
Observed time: 5:11:00
